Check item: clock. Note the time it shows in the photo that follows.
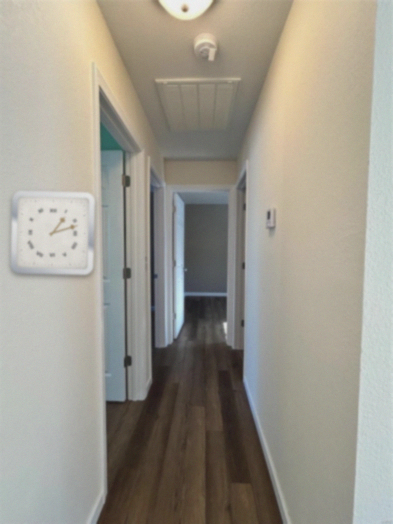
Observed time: 1:12
